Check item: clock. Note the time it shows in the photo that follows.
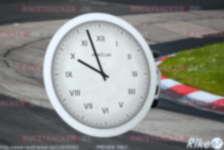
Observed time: 9:57
